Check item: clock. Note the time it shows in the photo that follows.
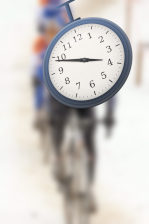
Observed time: 3:49
